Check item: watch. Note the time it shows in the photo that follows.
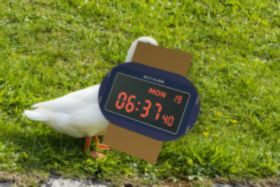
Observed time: 6:37:40
